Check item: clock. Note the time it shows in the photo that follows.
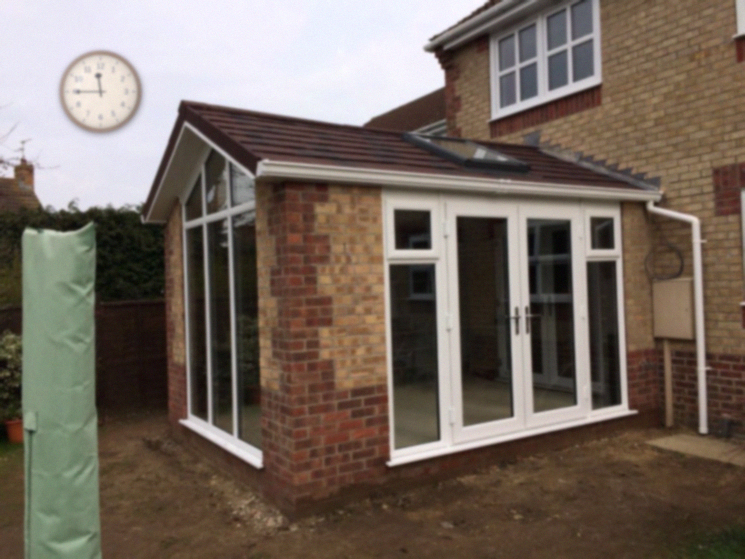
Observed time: 11:45
